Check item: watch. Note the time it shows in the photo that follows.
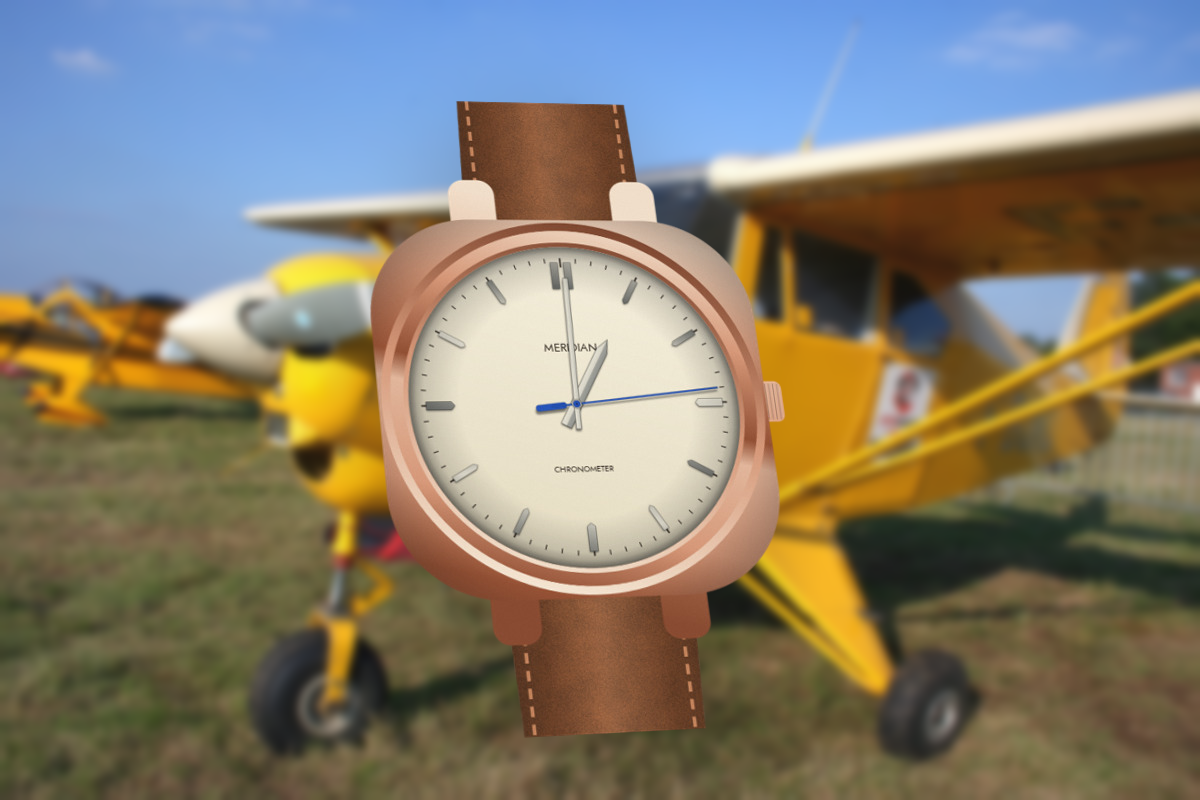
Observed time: 1:00:14
